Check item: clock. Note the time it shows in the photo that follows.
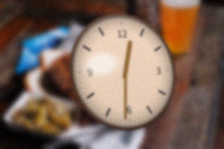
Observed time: 12:31
